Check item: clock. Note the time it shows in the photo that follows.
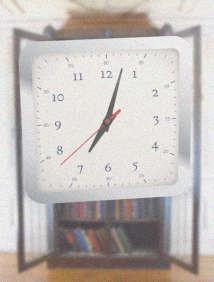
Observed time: 7:02:38
